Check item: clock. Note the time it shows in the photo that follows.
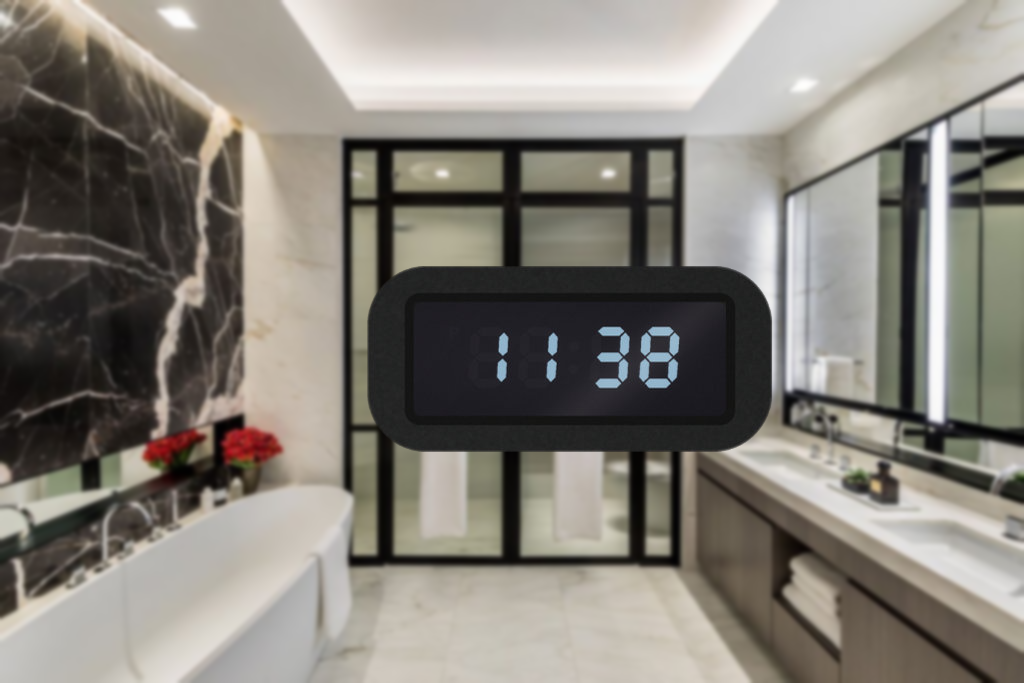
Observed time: 11:38
